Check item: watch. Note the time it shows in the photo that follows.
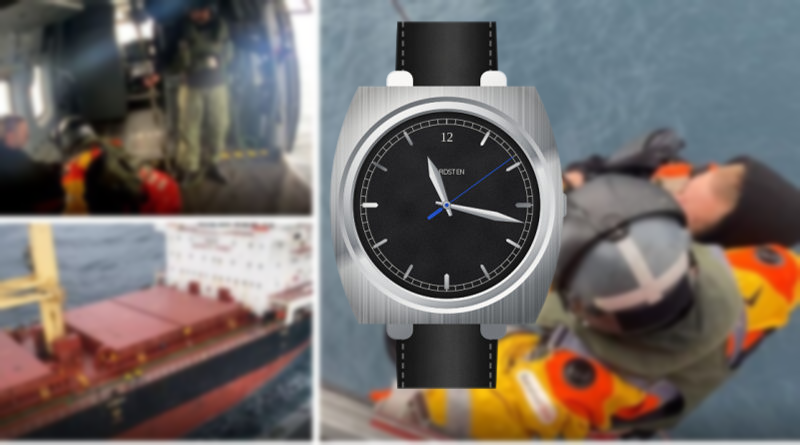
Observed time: 11:17:09
